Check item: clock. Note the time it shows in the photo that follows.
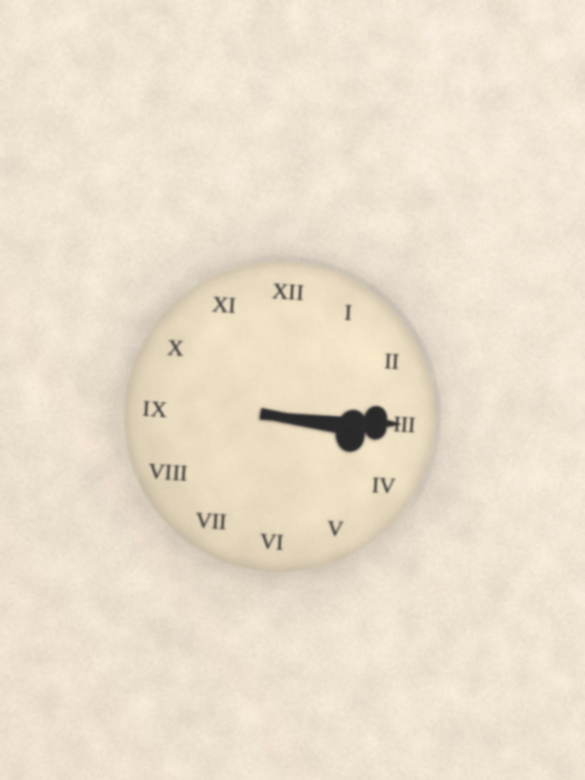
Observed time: 3:15
